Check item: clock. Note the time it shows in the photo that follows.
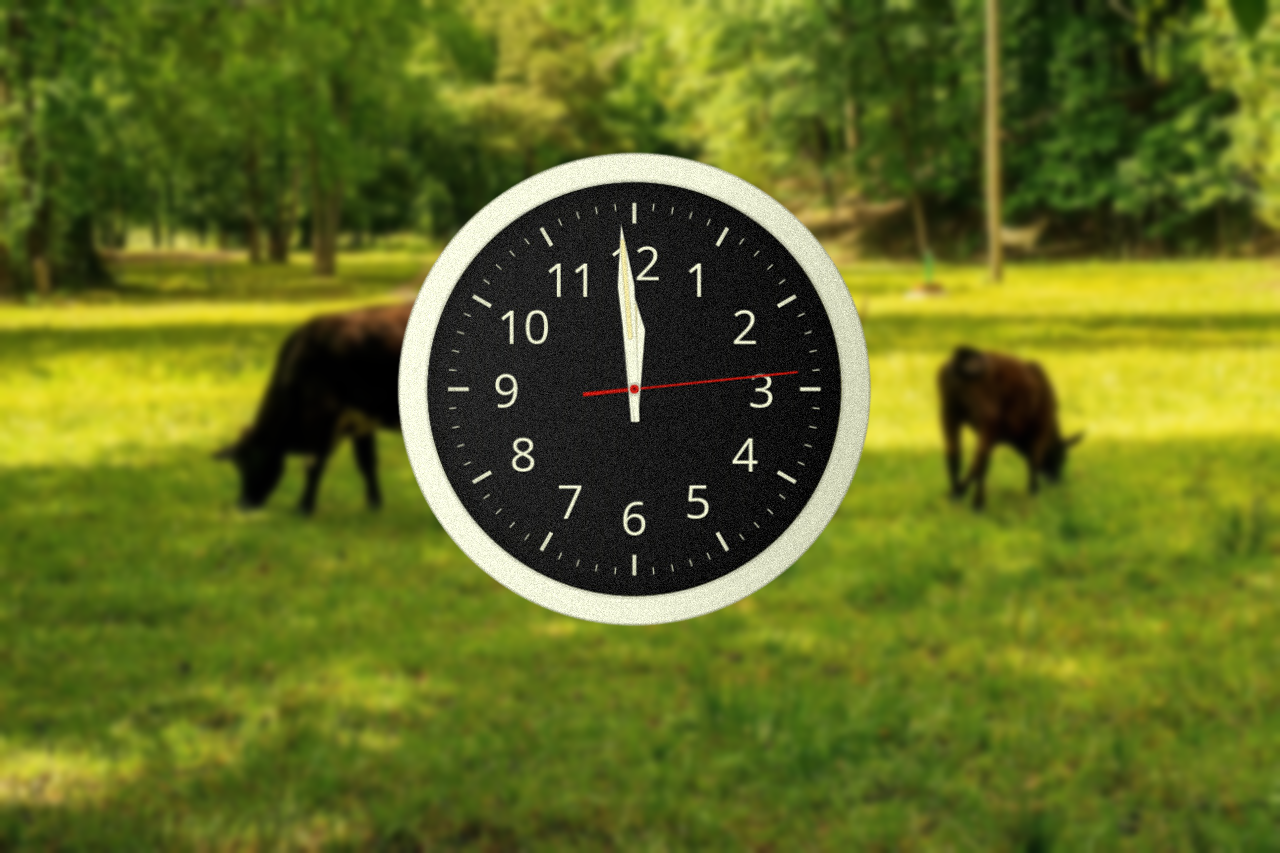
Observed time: 11:59:14
